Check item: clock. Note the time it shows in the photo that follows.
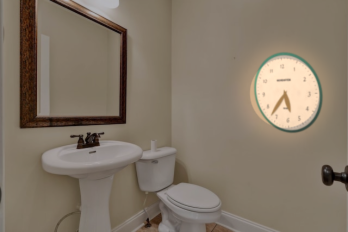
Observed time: 5:37
